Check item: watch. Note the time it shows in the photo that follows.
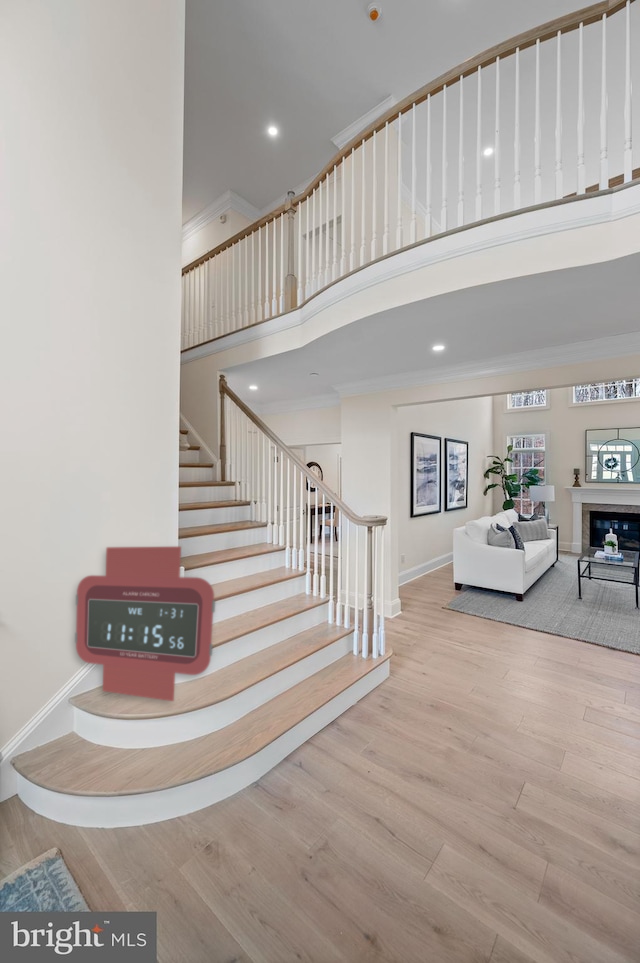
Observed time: 11:15:56
